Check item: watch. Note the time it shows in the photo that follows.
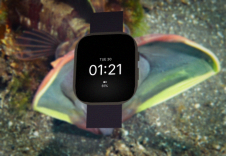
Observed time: 1:21
